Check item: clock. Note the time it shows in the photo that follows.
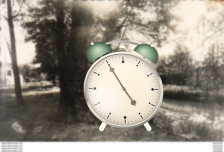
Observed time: 4:55
